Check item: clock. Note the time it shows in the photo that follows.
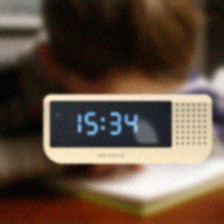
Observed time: 15:34
